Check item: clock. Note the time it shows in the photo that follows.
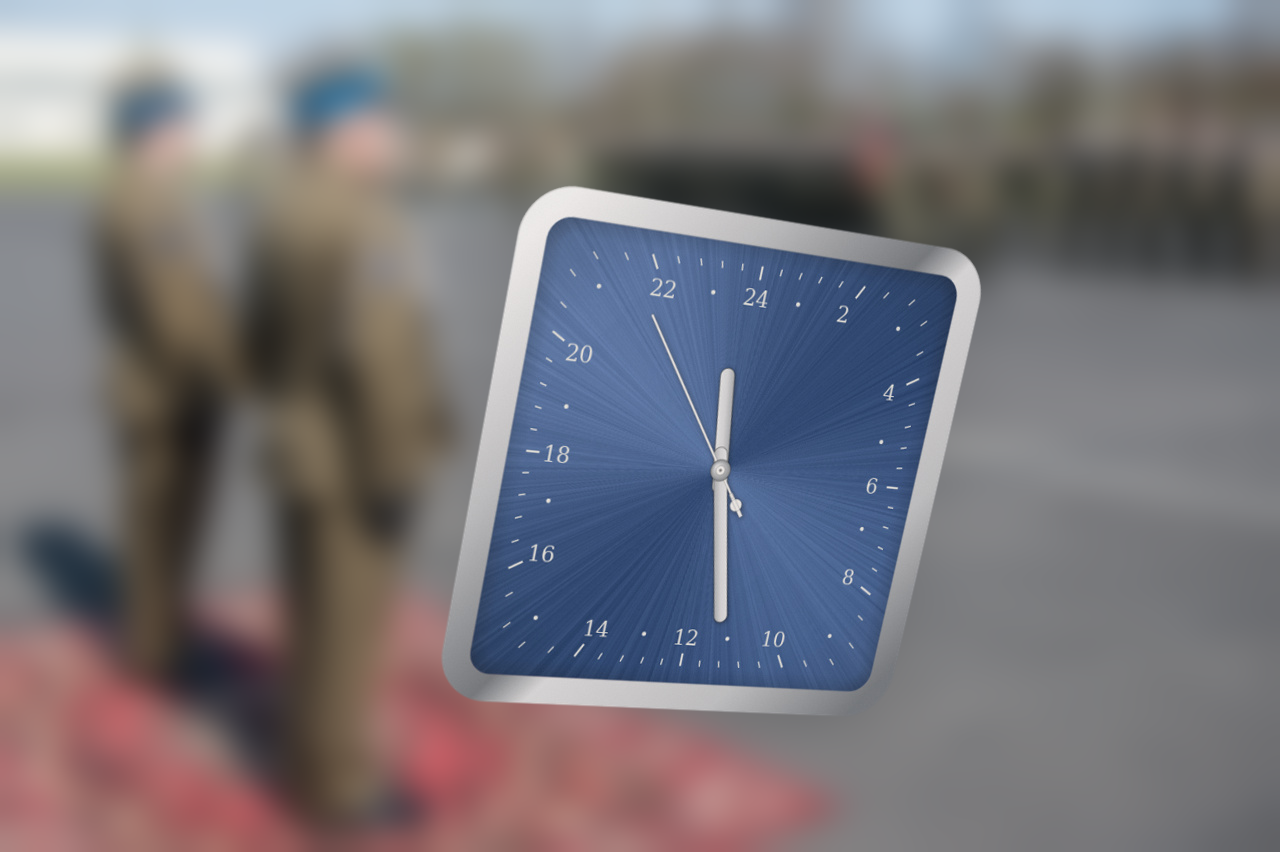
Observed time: 23:27:54
